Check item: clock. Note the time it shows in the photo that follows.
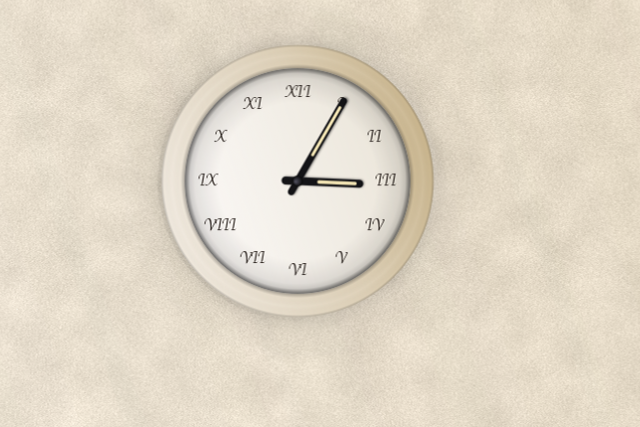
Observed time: 3:05
